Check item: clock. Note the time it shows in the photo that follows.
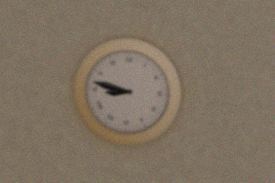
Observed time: 8:47
